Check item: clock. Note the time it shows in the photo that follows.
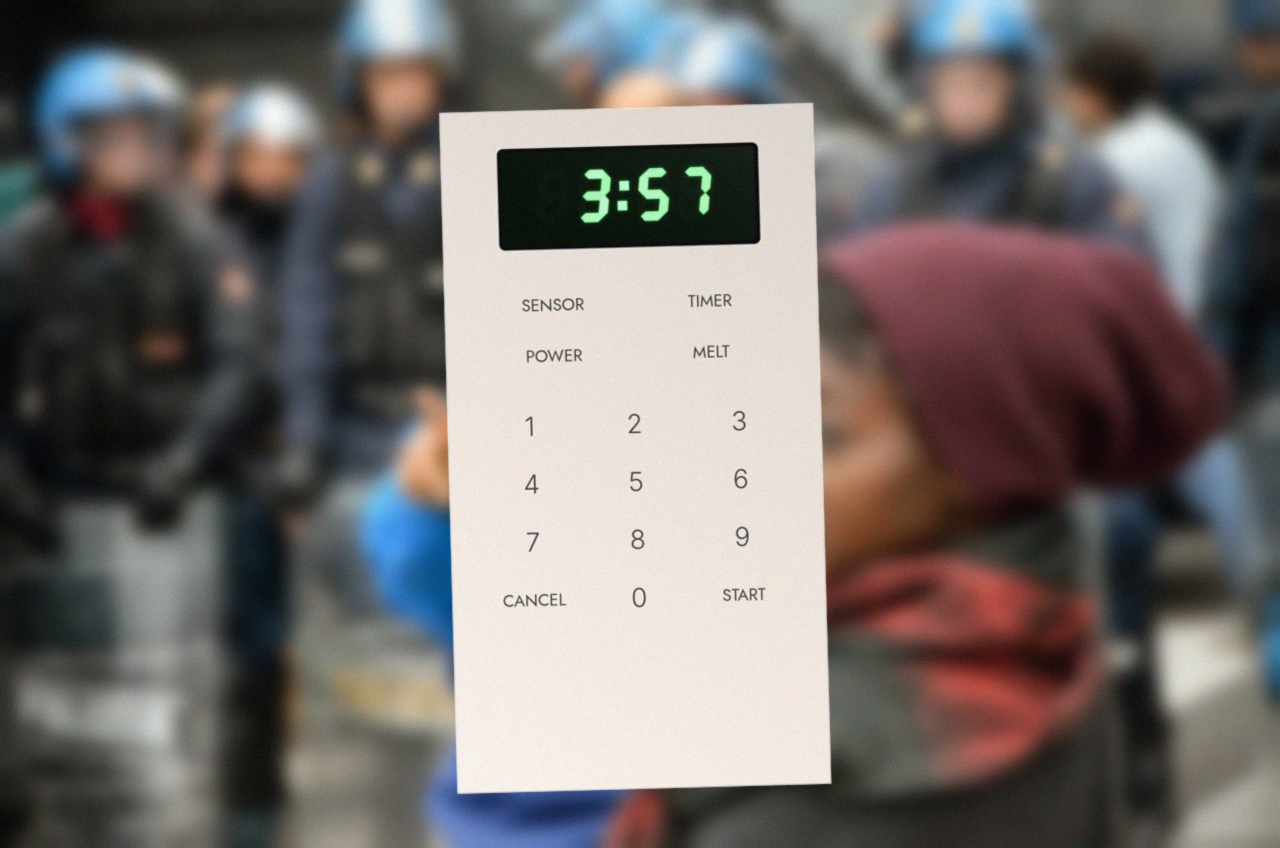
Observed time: 3:57
